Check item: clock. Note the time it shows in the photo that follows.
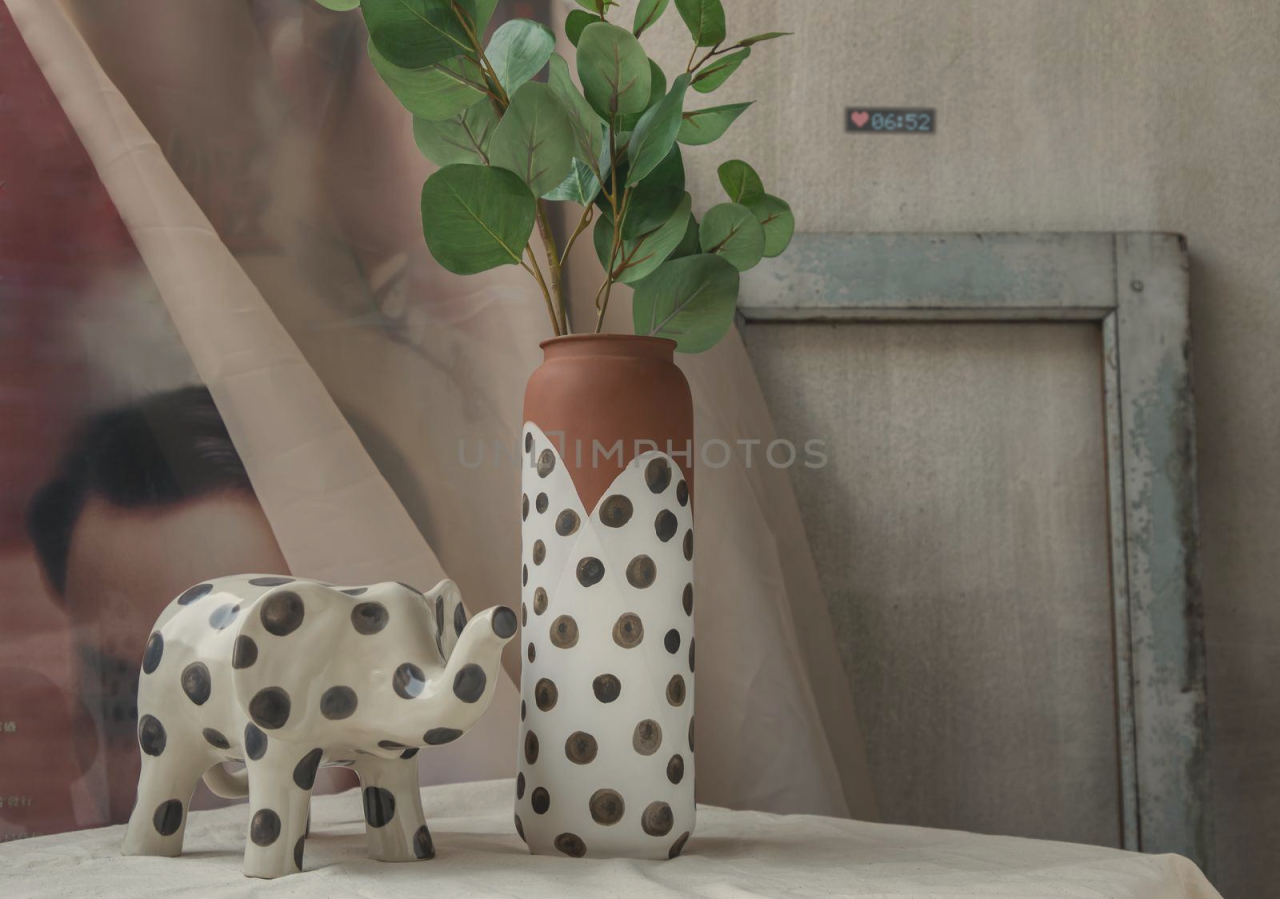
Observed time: 6:52
